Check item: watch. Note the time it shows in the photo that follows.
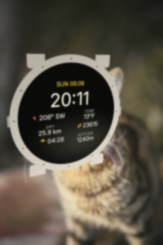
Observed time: 20:11
